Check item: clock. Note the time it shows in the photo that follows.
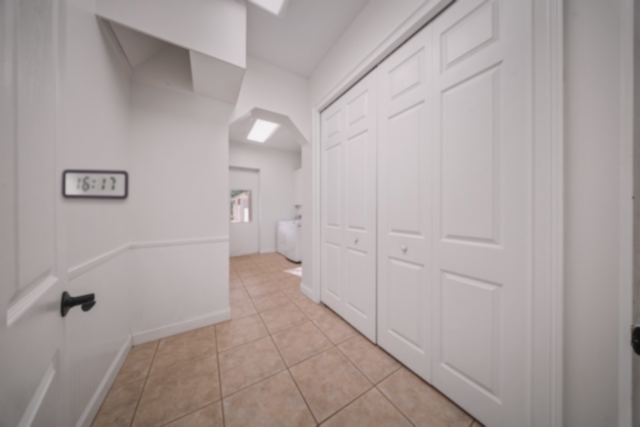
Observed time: 16:17
